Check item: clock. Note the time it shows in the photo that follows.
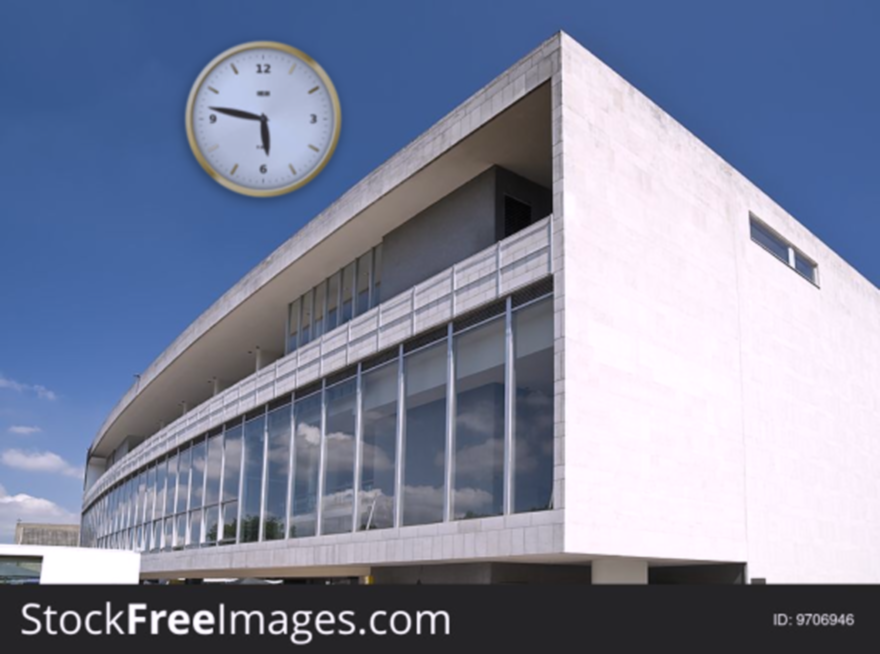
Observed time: 5:47
